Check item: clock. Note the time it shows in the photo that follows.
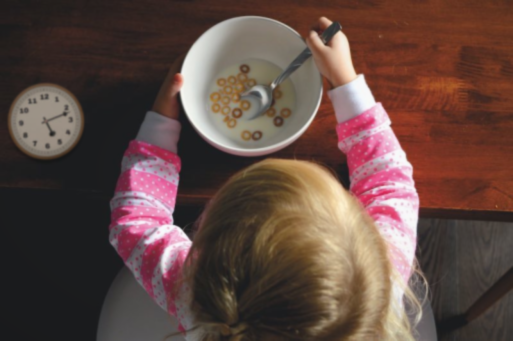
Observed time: 5:12
